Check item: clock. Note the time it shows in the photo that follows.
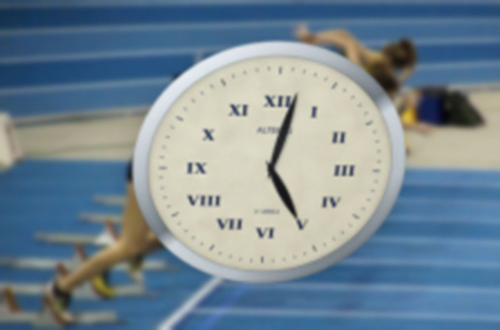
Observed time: 5:02
